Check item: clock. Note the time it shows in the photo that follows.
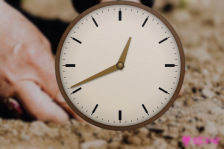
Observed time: 12:41
